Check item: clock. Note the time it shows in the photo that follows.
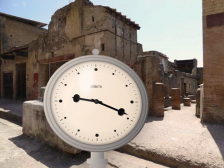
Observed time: 9:19
